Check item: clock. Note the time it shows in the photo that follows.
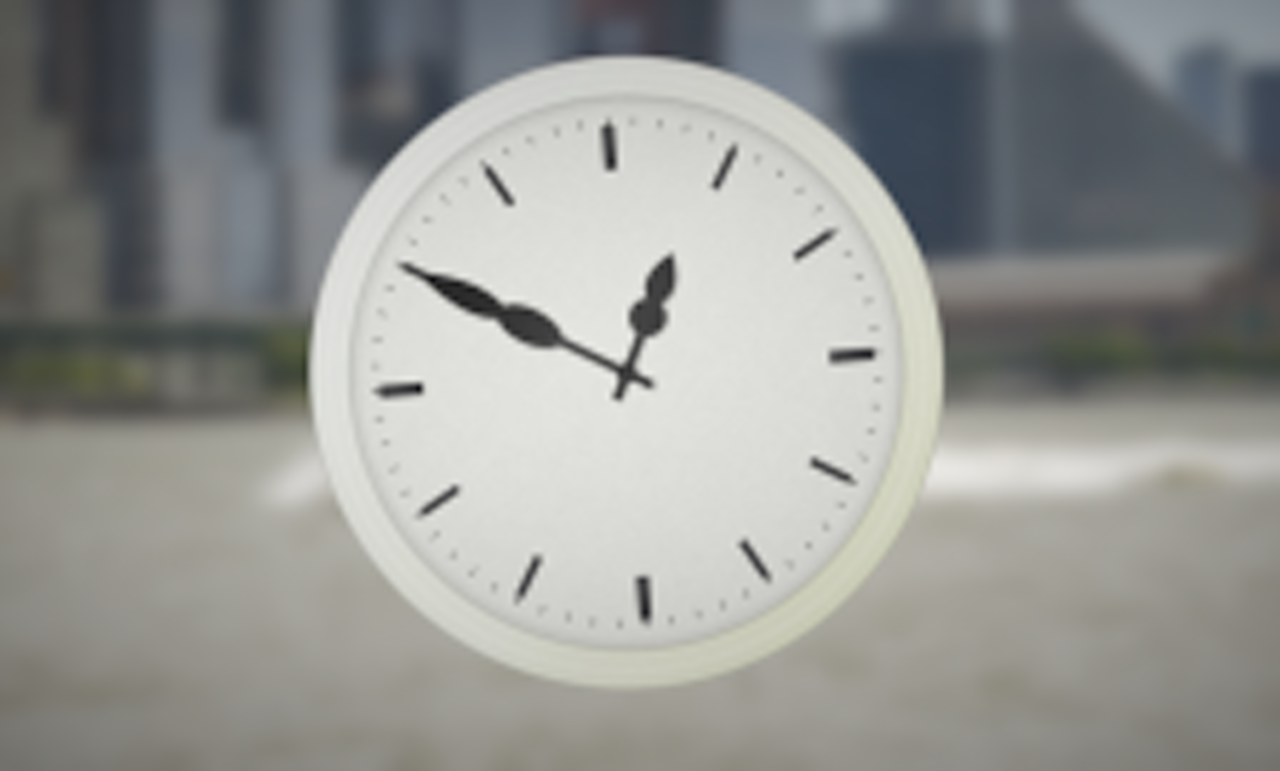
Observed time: 12:50
